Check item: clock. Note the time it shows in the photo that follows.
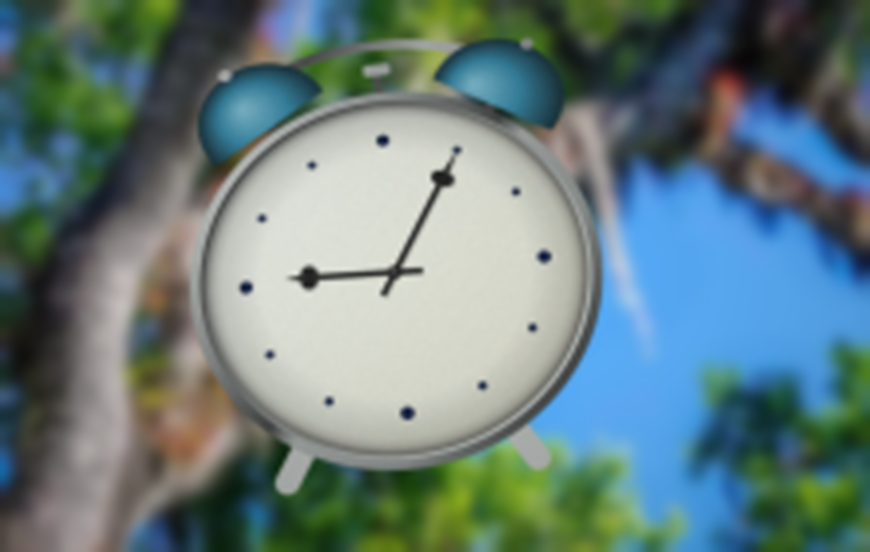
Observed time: 9:05
